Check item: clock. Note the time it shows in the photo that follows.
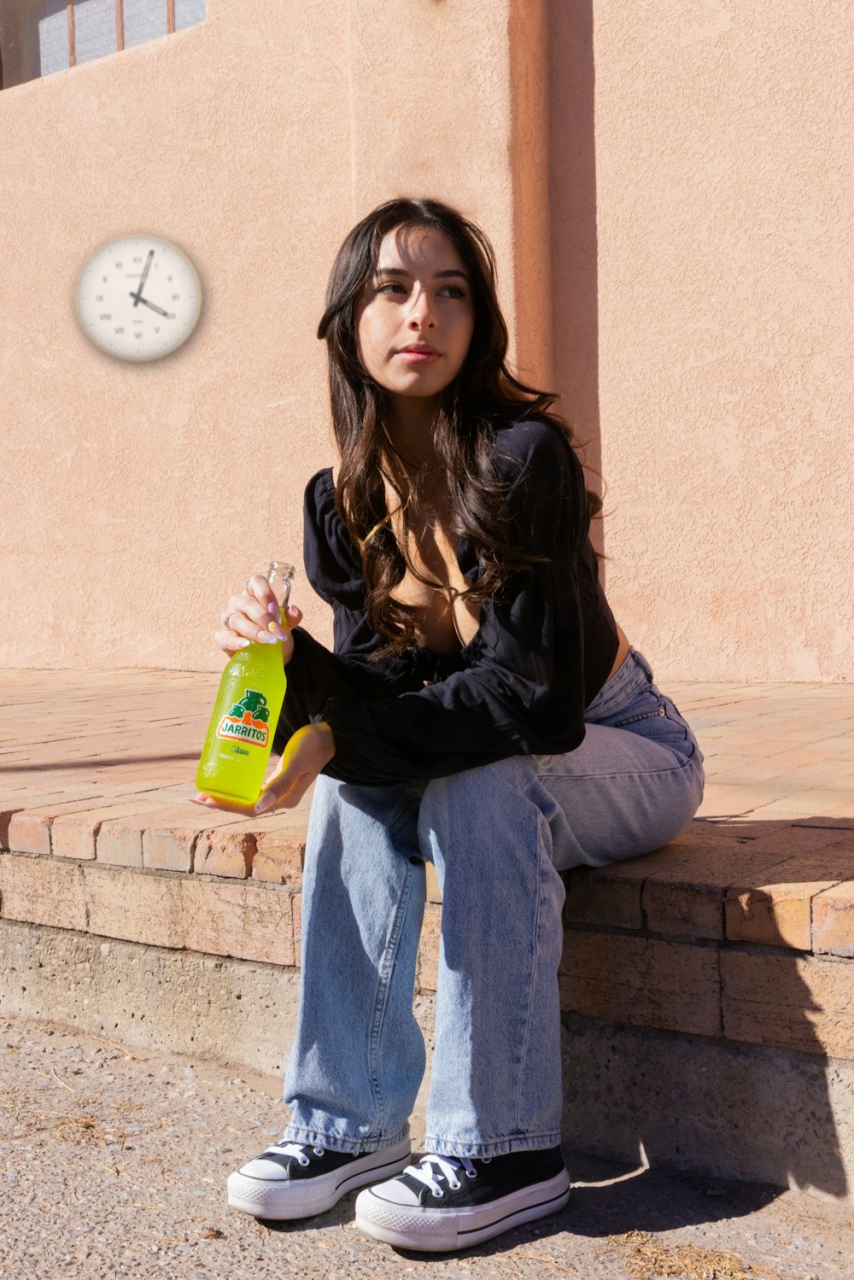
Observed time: 4:03
